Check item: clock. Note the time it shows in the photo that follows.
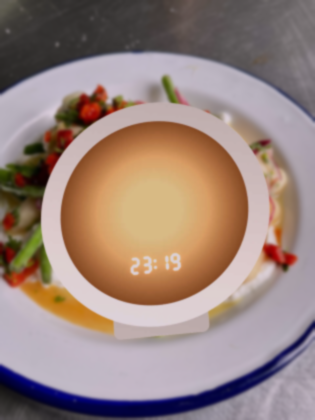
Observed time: 23:19
